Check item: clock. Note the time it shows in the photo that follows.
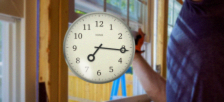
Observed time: 7:16
